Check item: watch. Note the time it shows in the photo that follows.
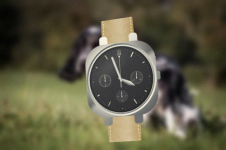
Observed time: 3:57
